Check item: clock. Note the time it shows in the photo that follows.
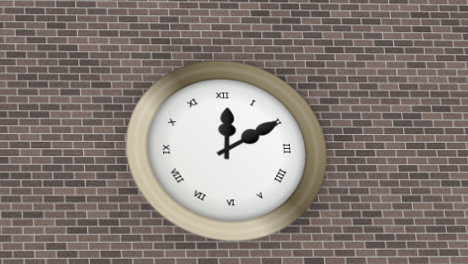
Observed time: 12:10
